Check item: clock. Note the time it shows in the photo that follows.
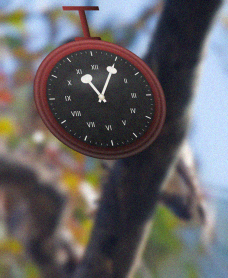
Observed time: 11:05
